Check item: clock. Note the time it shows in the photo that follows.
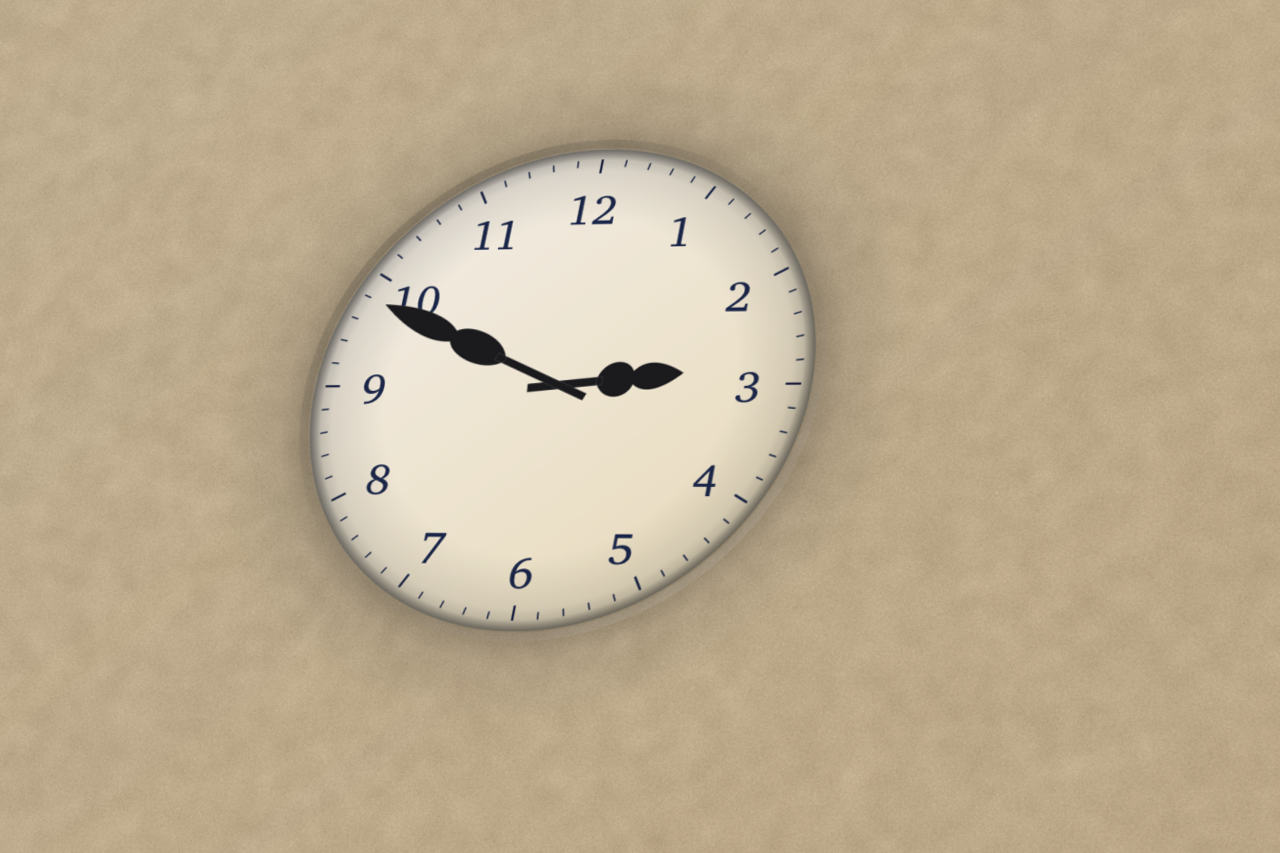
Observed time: 2:49
